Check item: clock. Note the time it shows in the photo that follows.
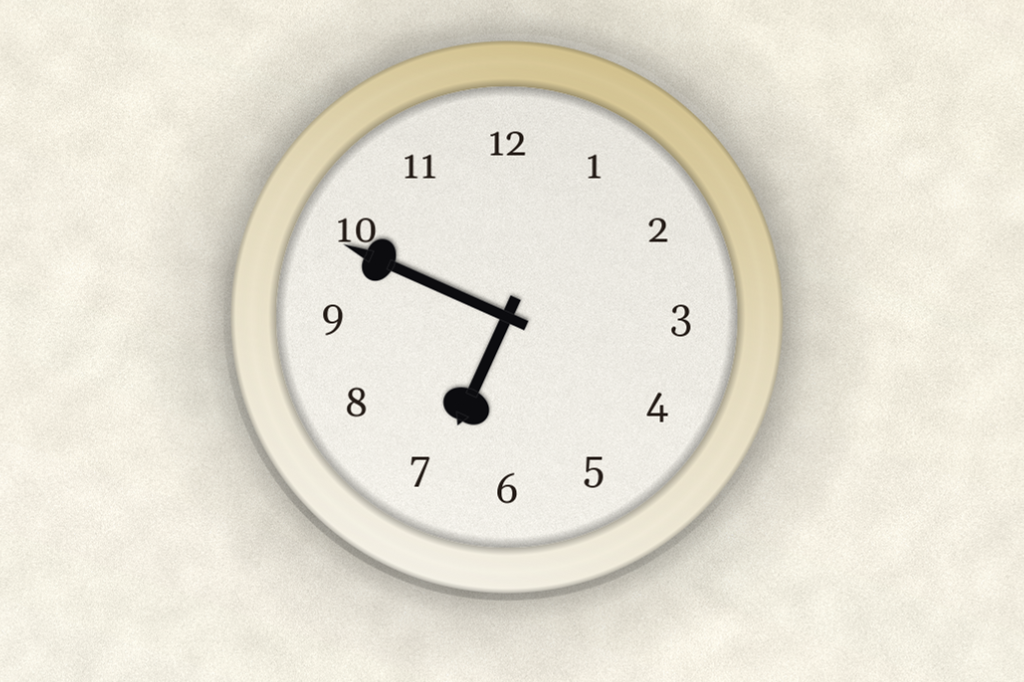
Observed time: 6:49
